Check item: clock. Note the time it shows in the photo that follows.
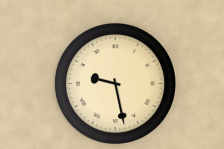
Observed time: 9:28
